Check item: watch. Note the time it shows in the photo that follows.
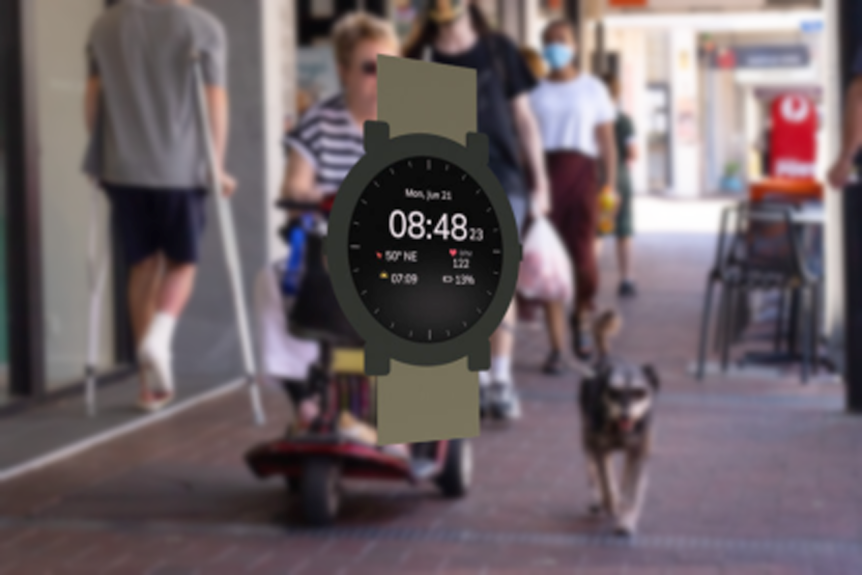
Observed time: 8:48
